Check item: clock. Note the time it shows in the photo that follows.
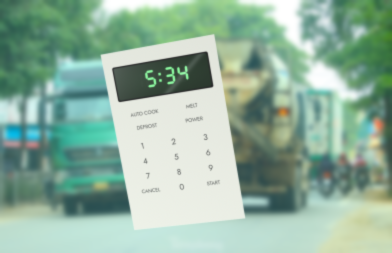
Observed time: 5:34
